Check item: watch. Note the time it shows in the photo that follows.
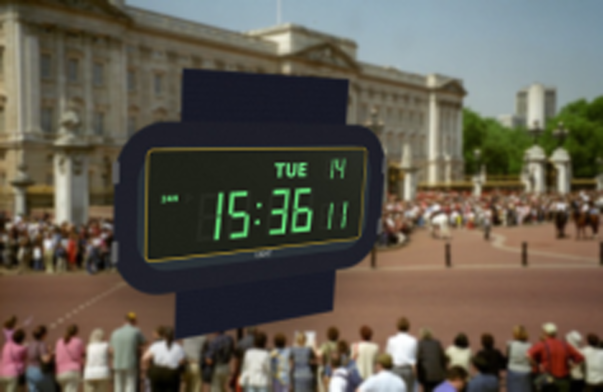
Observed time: 15:36:11
